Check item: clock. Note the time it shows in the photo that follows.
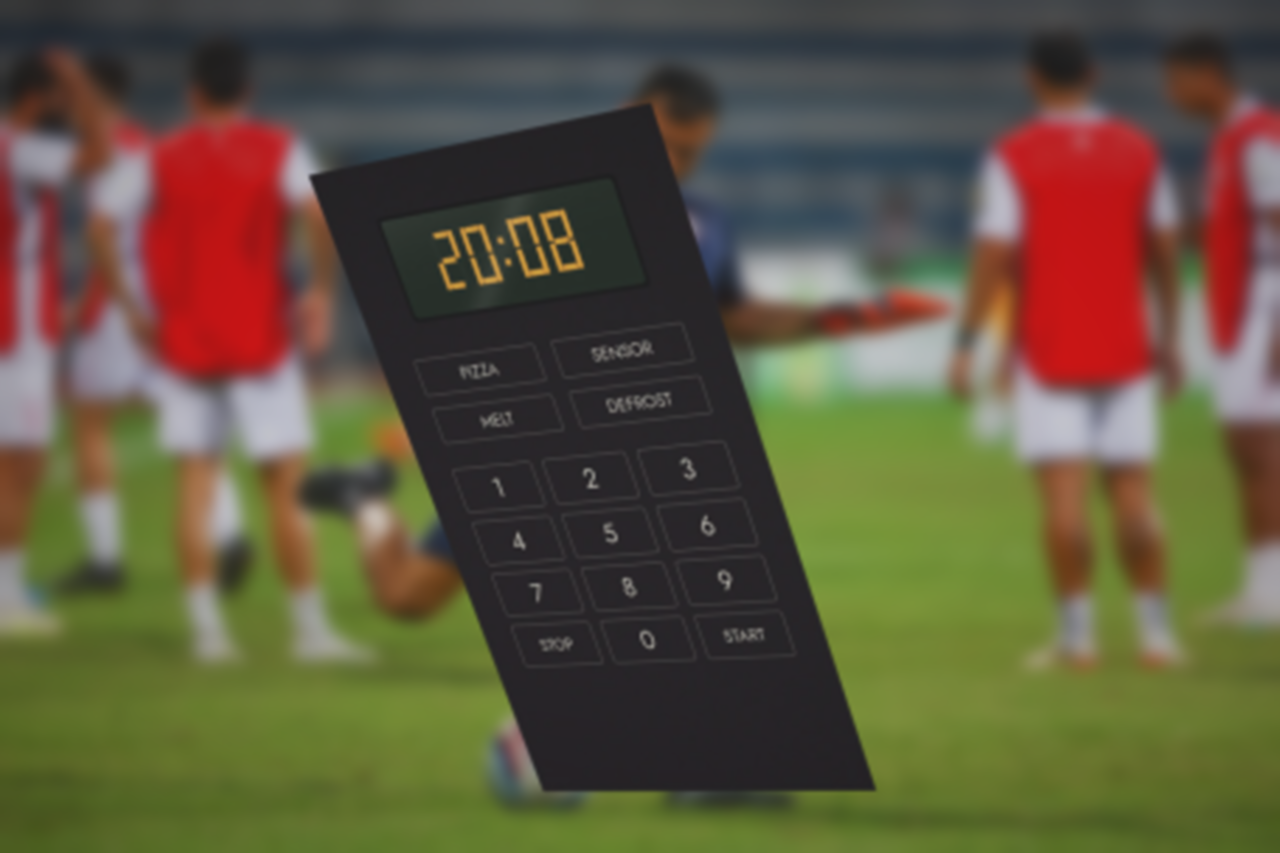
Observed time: 20:08
